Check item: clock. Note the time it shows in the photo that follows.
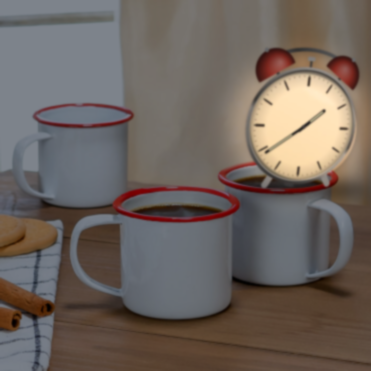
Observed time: 1:39
